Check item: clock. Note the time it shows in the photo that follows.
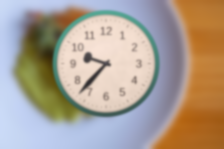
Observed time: 9:37
